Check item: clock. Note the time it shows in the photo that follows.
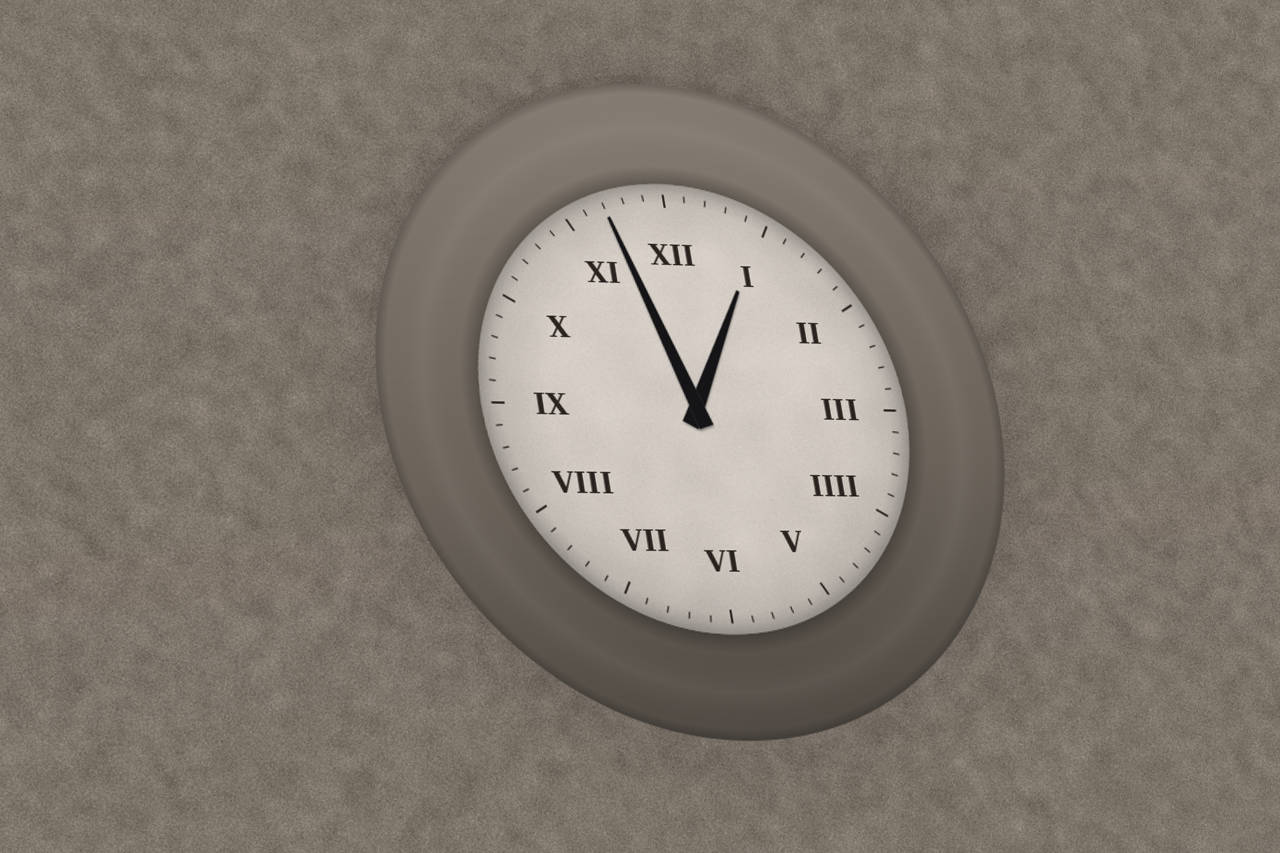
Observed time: 12:57
